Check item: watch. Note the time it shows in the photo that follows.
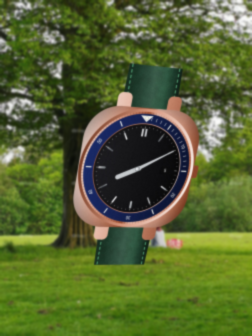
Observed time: 8:10
